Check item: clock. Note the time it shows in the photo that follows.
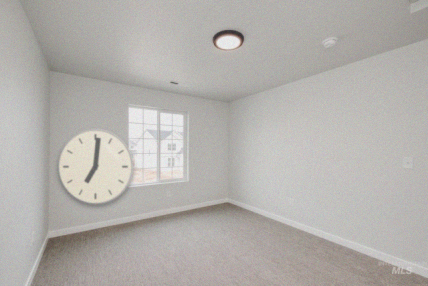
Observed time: 7:01
